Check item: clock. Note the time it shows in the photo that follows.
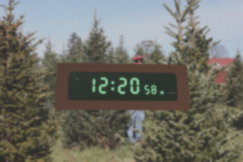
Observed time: 12:20:58
